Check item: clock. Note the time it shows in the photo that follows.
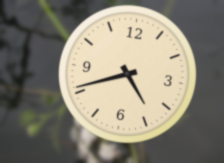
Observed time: 4:41
